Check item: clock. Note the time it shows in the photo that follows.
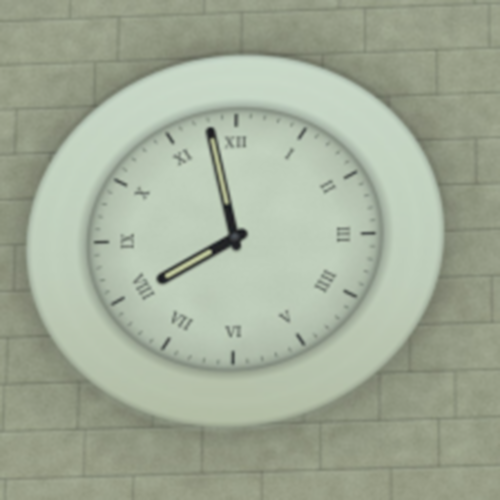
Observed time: 7:58
